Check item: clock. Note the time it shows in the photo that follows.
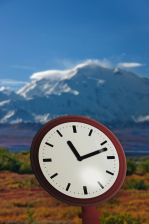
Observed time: 11:12
